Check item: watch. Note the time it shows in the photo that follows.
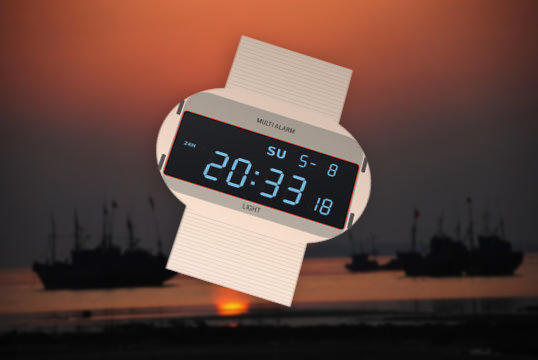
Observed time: 20:33:18
